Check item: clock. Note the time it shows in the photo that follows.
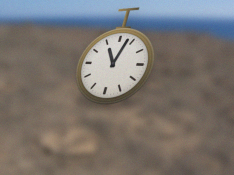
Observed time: 11:03
